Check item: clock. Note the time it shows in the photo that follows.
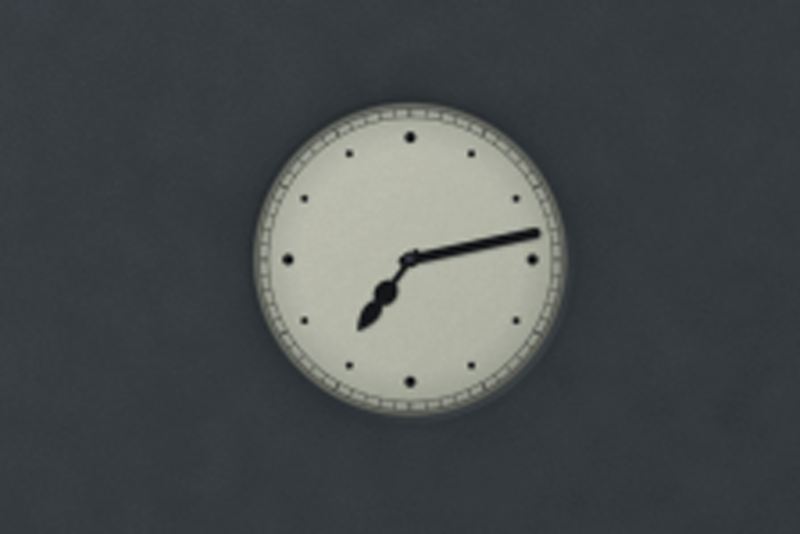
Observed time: 7:13
